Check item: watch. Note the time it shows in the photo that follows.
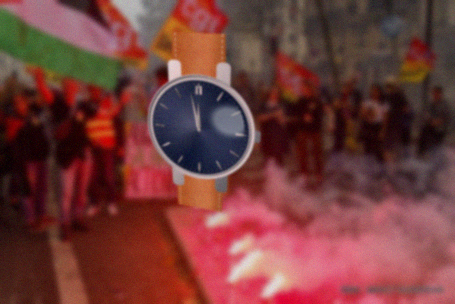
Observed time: 11:58
